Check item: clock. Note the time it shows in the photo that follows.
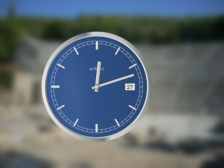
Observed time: 12:12
